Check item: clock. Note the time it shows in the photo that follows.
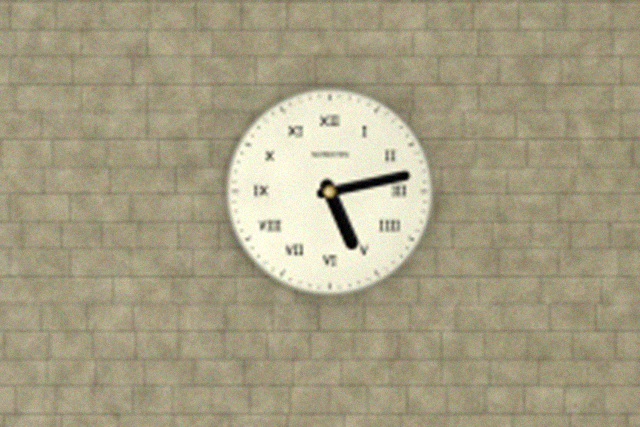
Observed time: 5:13
